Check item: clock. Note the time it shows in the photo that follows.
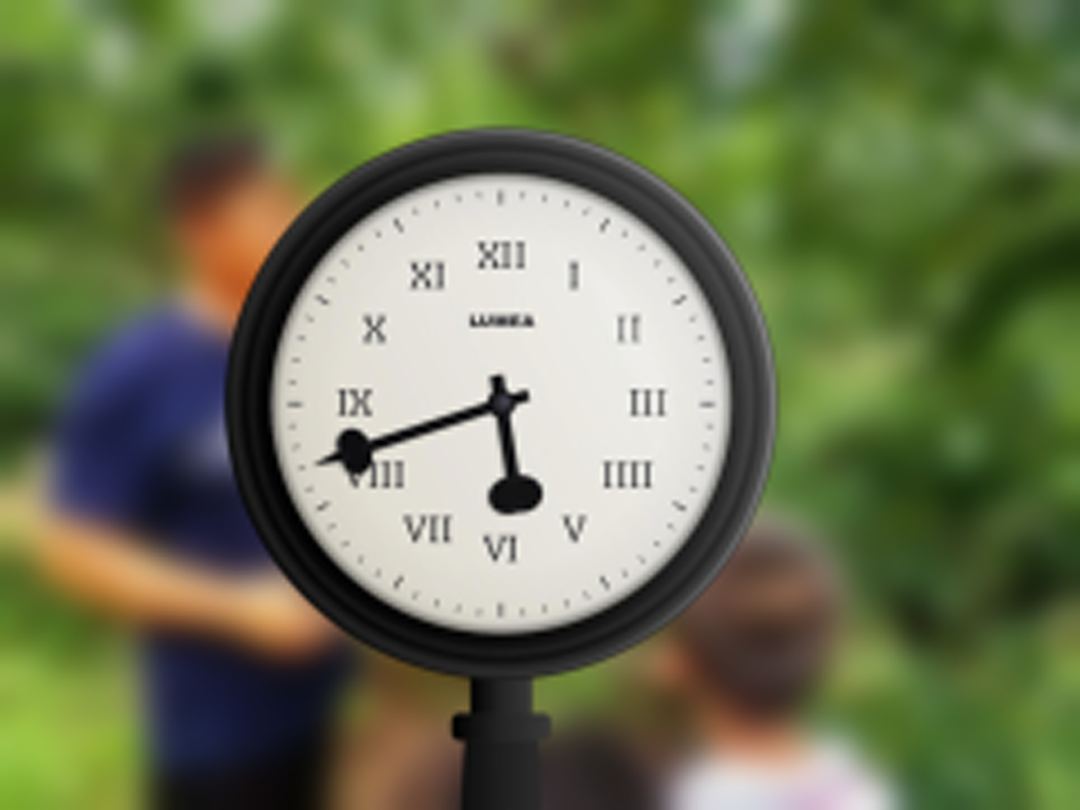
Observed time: 5:42
